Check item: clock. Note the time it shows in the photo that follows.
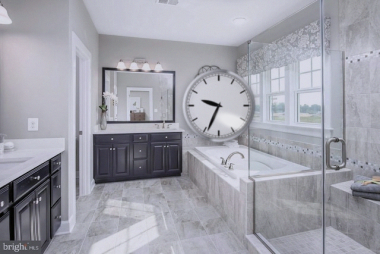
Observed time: 9:34
